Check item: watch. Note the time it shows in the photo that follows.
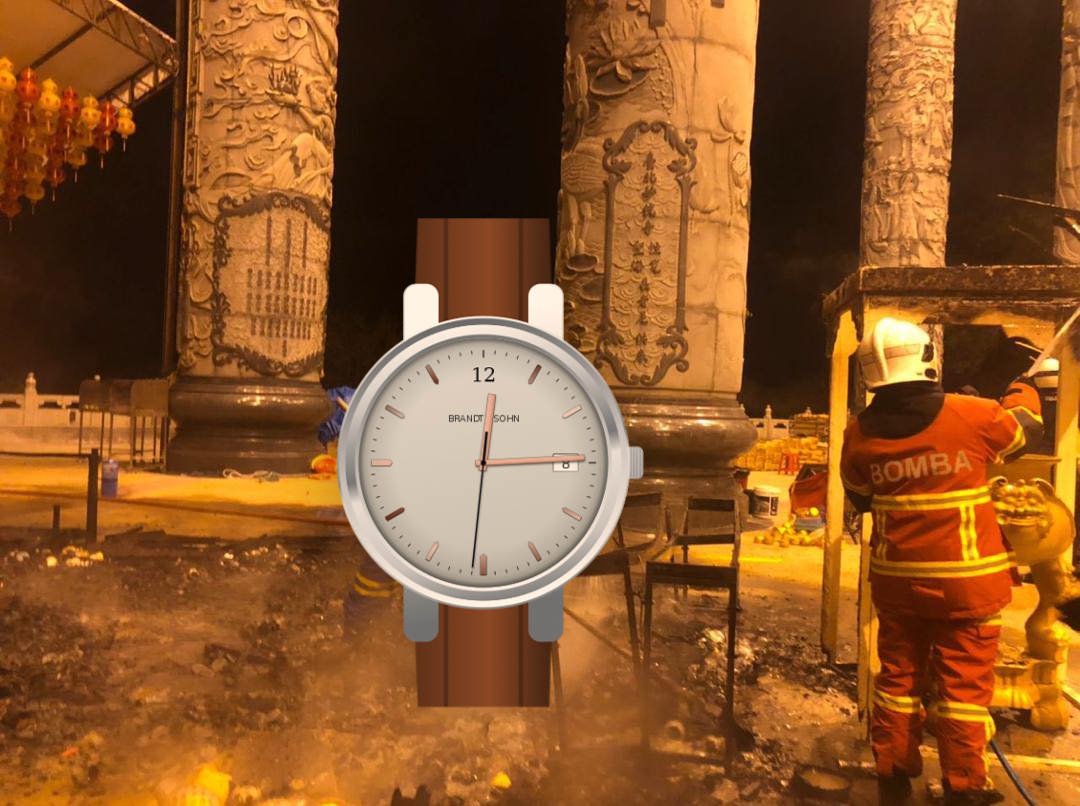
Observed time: 12:14:31
